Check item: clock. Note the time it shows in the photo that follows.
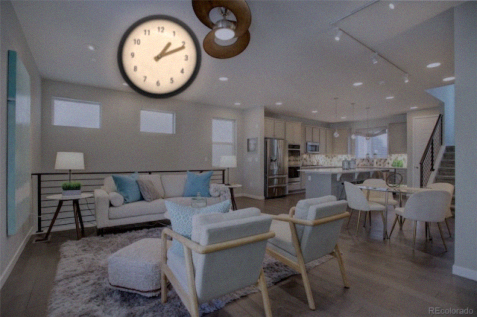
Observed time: 1:11
